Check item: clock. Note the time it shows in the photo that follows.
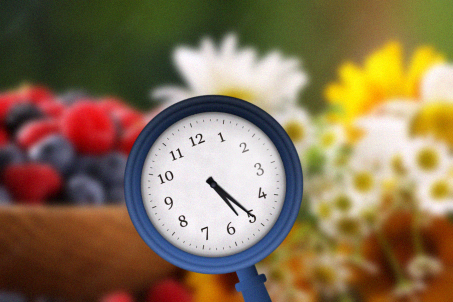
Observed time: 5:25
